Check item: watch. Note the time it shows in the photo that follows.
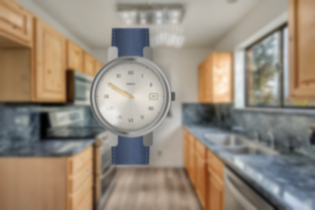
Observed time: 9:50
